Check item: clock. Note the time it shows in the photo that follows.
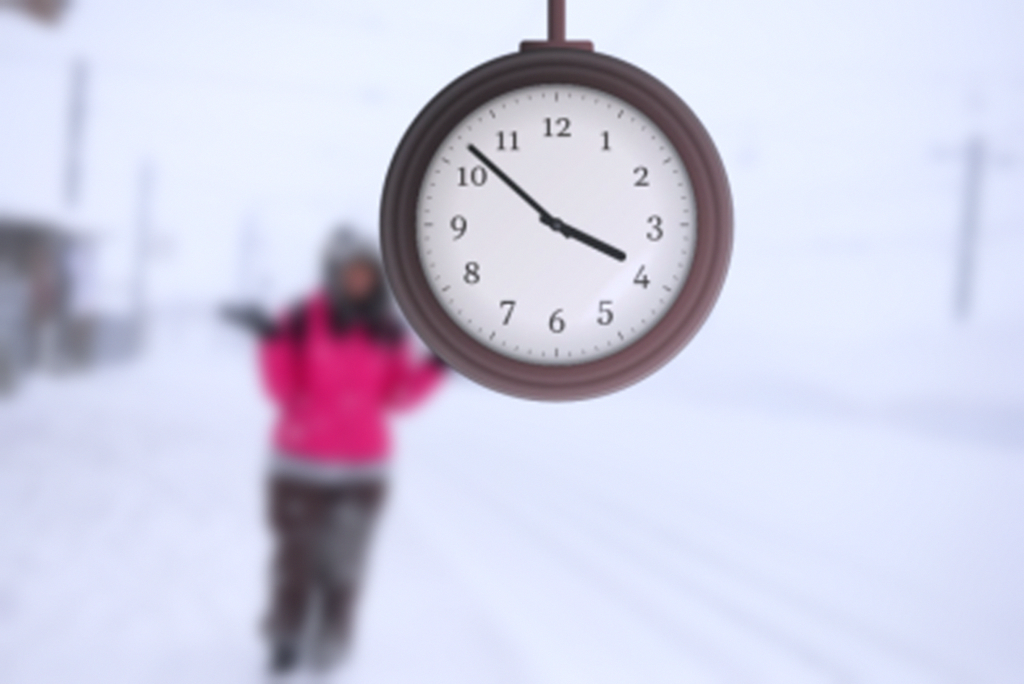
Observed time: 3:52
